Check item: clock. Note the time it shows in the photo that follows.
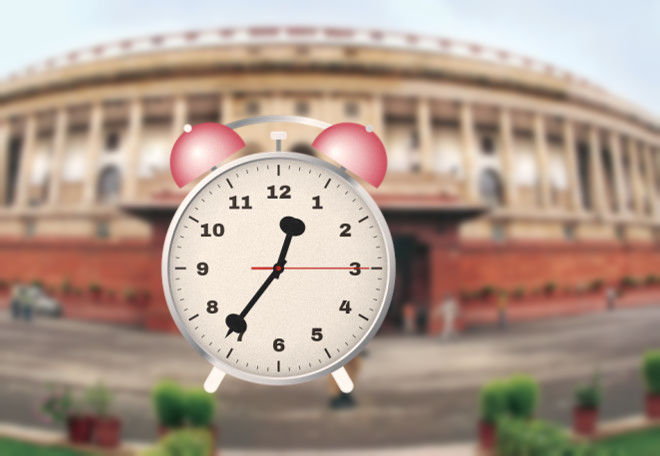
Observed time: 12:36:15
